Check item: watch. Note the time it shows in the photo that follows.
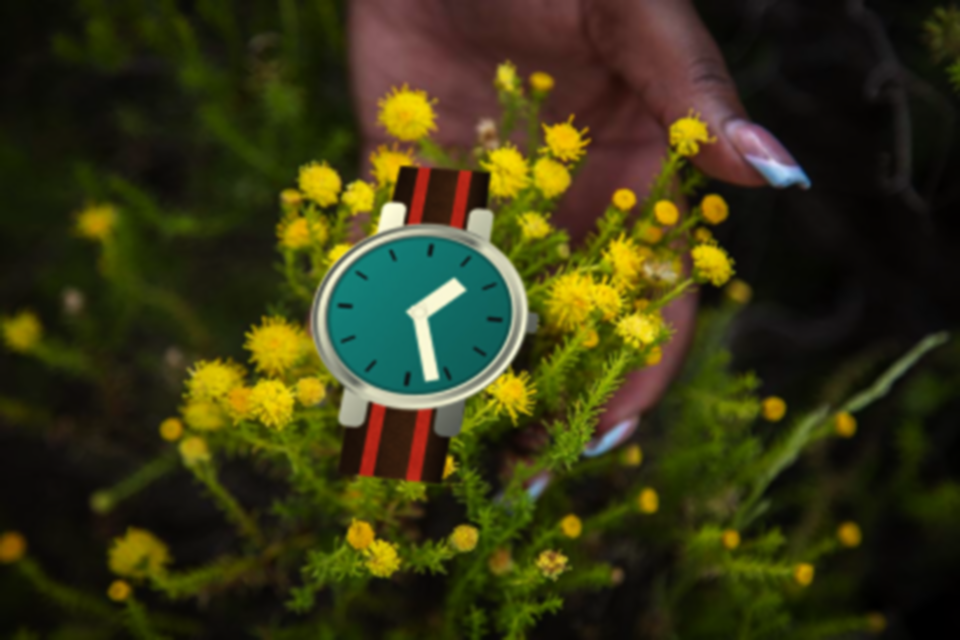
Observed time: 1:27
